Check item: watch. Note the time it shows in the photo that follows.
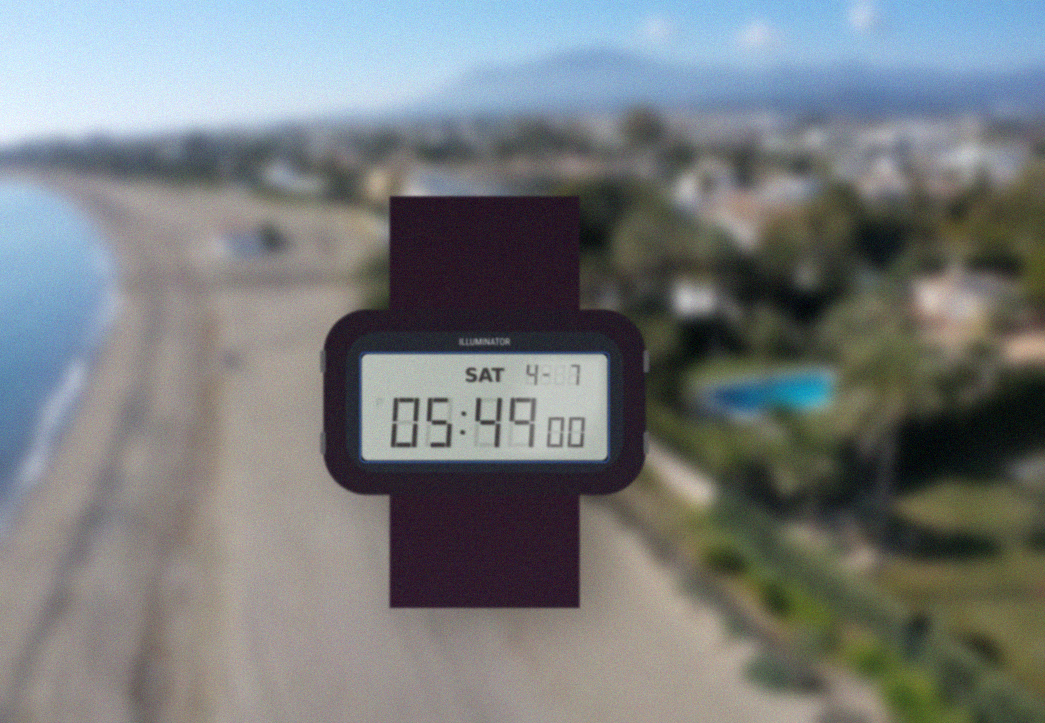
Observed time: 5:49:00
